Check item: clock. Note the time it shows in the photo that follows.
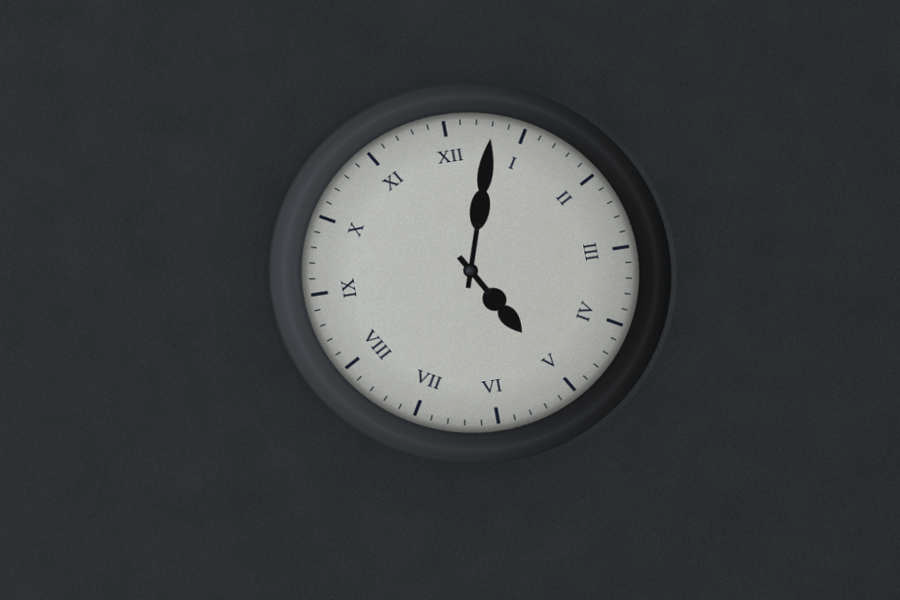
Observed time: 5:03
